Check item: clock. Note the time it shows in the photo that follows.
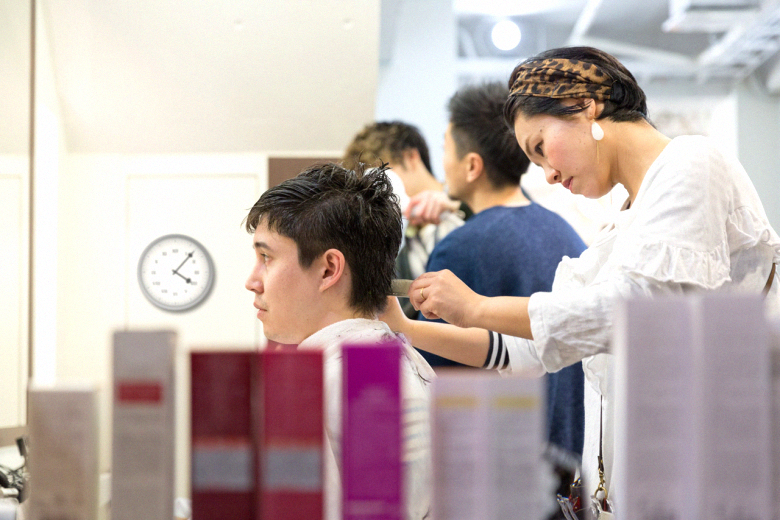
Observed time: 4:07
